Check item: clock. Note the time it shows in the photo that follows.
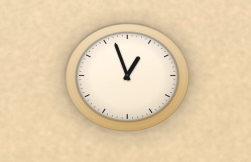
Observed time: 12:57
